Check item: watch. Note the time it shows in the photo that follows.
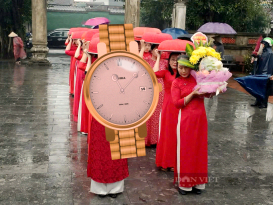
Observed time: 11:08
